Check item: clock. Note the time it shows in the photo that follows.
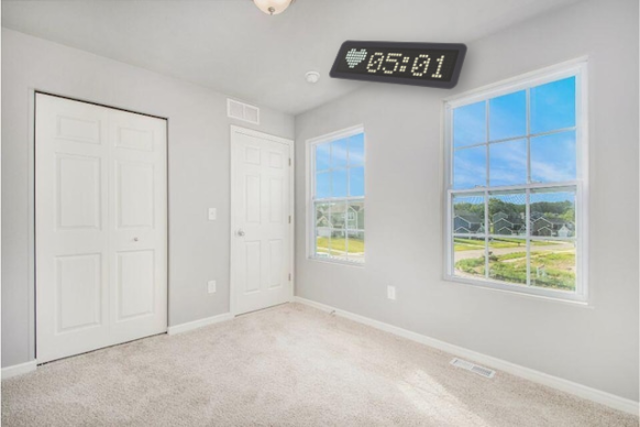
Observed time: 5:01
